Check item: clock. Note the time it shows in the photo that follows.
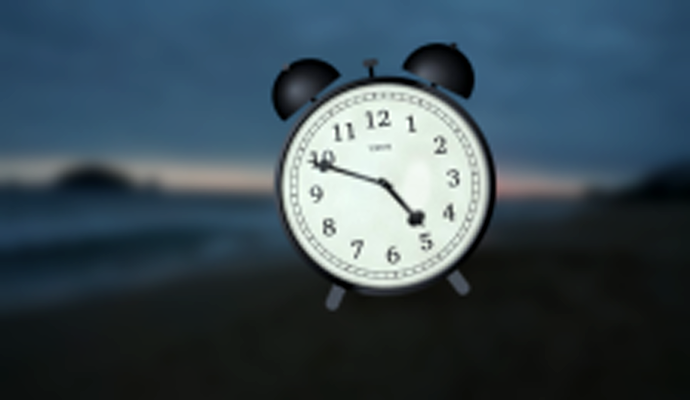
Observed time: 4:49
